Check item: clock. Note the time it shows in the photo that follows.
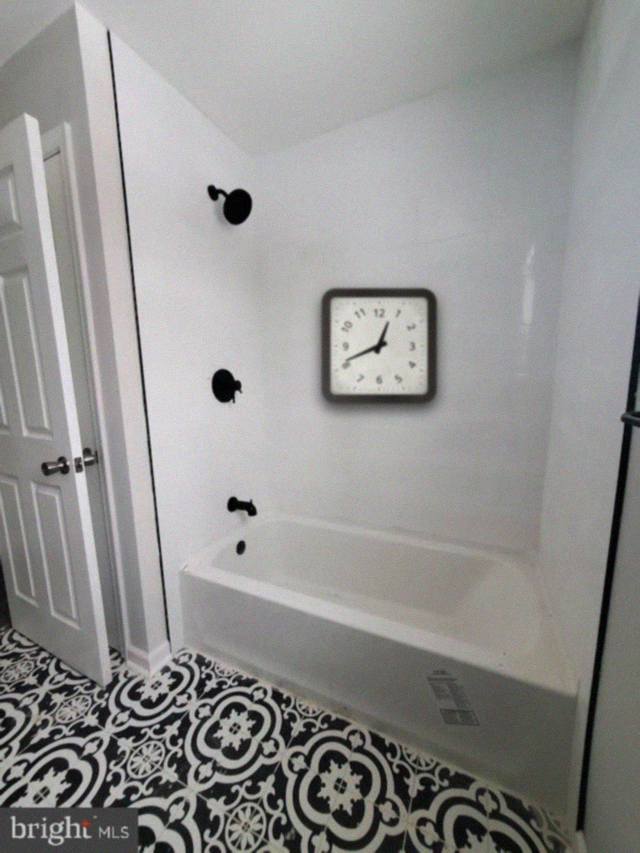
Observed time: 12:41
